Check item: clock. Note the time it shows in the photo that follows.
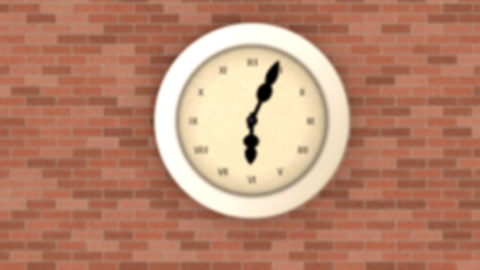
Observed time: 6:04
